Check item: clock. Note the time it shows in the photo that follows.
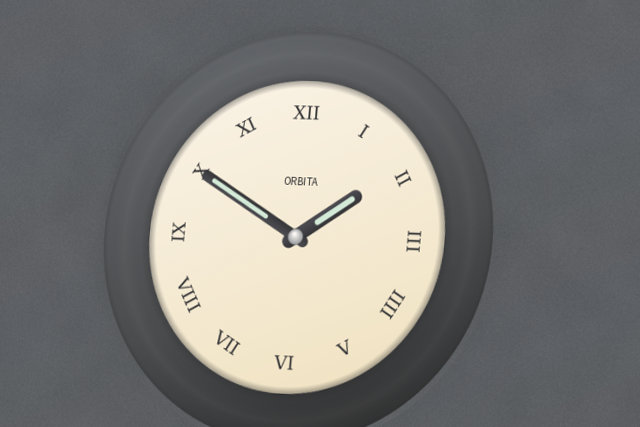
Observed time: 1:50
